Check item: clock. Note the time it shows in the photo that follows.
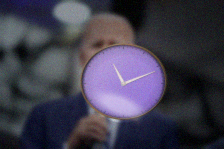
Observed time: 11:11
